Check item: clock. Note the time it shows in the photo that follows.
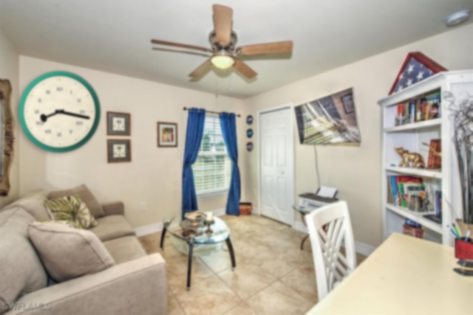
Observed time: 8:17
